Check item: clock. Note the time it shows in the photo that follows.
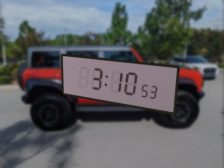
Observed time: 3:10:53
